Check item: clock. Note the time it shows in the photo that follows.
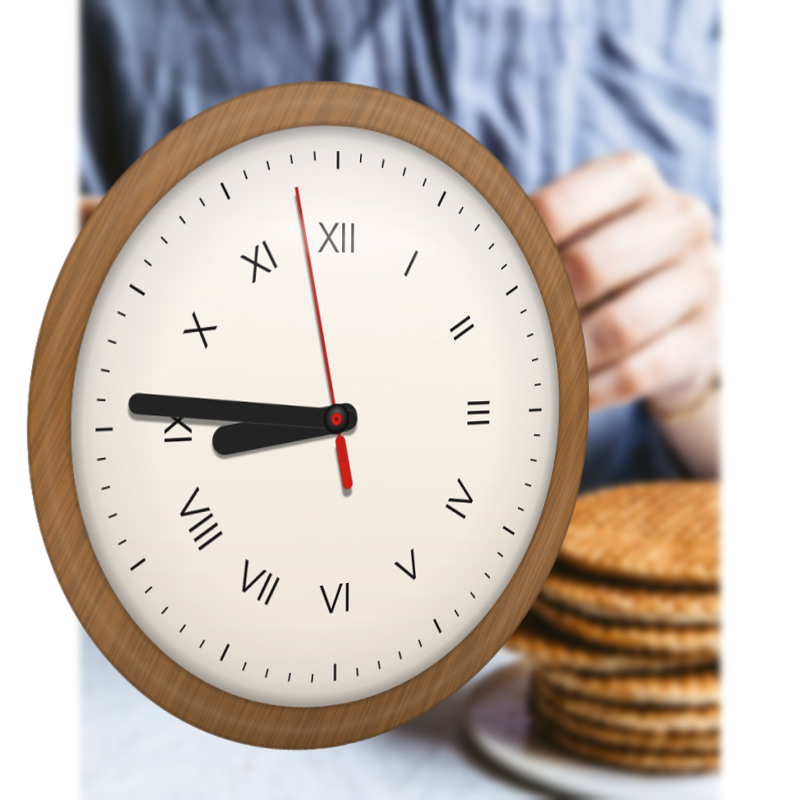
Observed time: 8:45:58
